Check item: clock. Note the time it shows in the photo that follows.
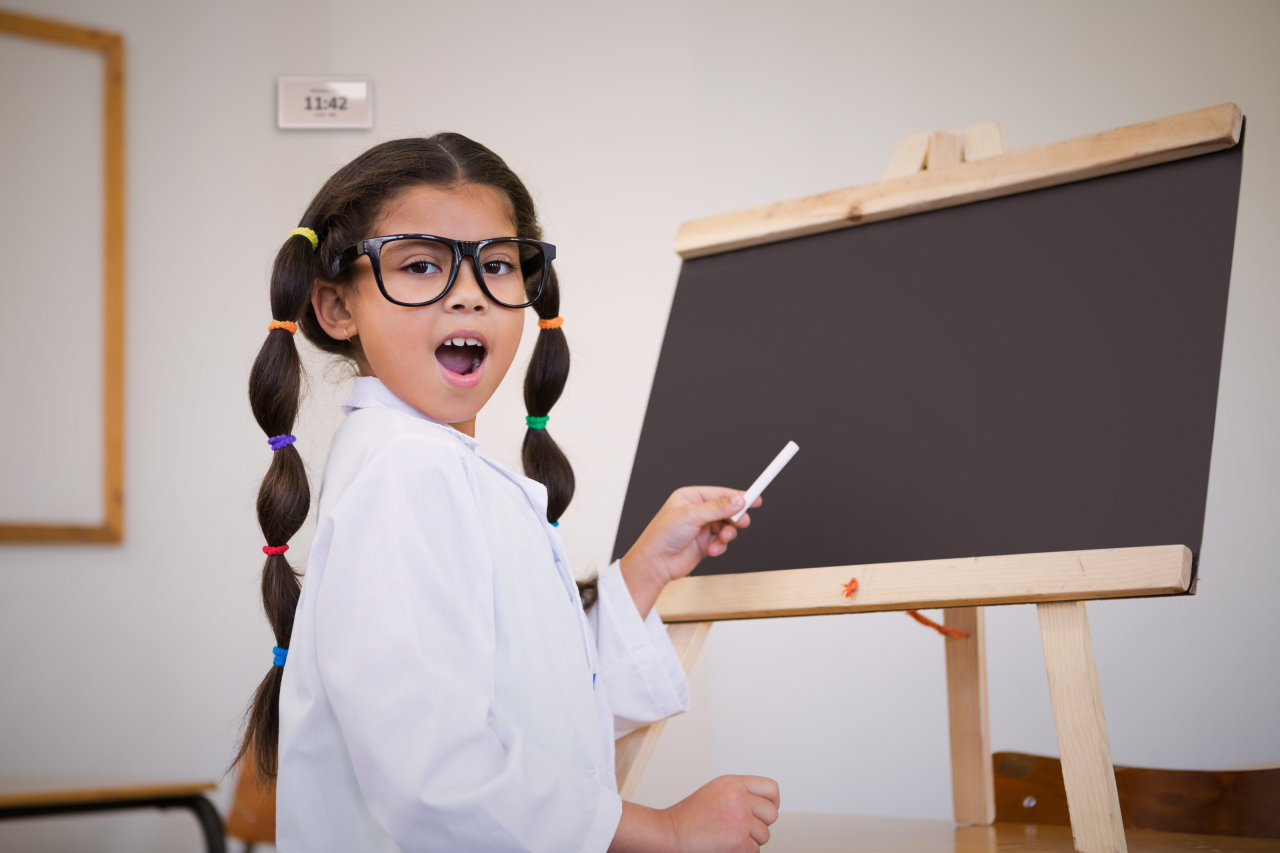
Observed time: 11:42
